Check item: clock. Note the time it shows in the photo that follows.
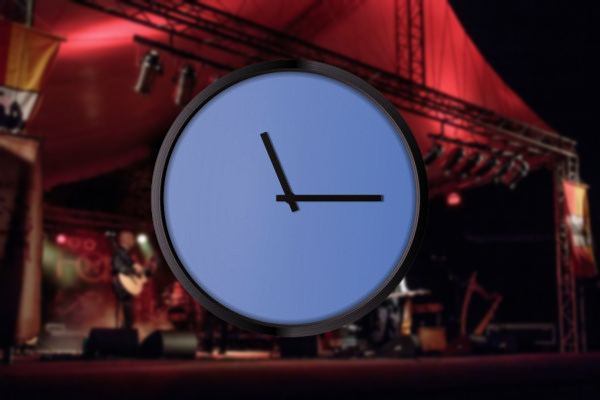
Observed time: 11:15
